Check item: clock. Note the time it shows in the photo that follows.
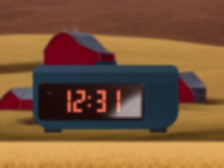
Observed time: 12:31
